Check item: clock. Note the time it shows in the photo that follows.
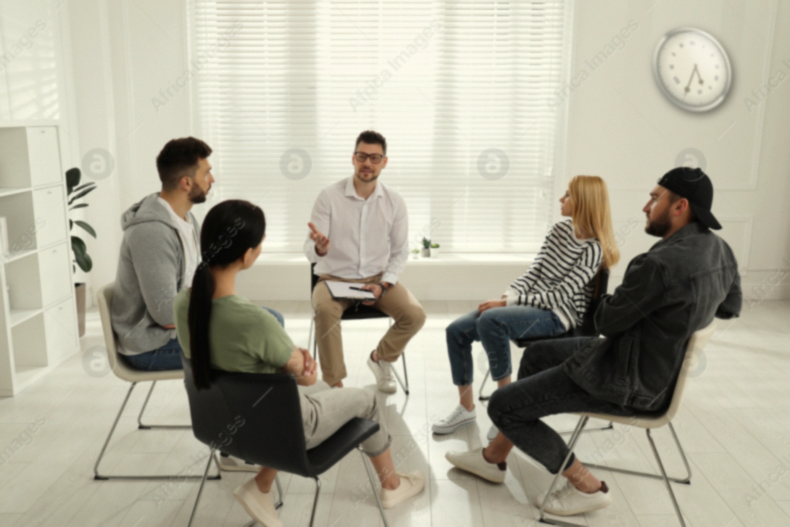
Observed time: 5:35
